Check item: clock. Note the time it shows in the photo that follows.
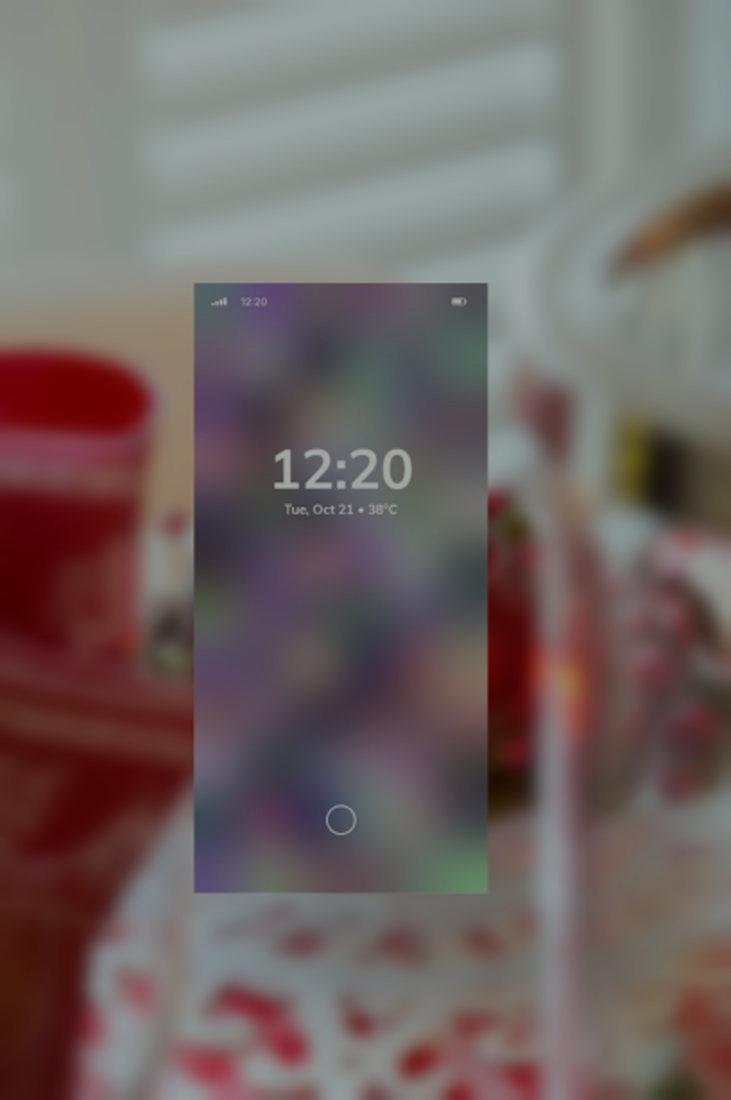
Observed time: 12:20
